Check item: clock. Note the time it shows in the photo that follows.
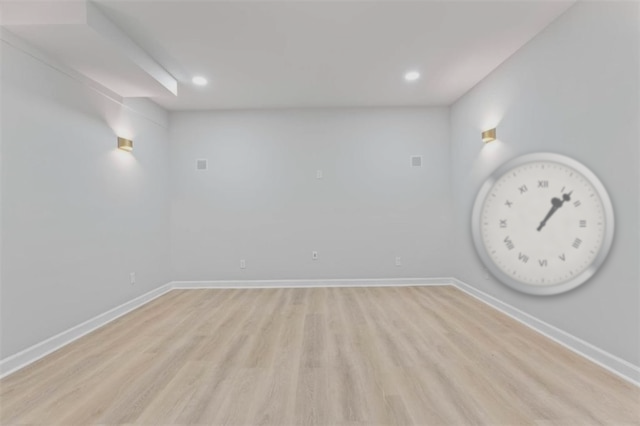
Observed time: 1:07
